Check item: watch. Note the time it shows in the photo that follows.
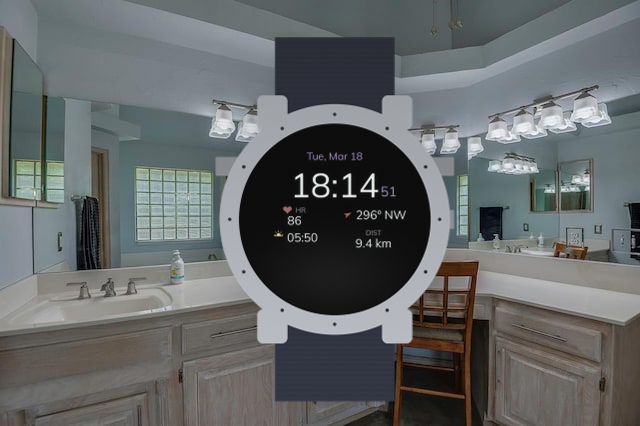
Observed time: 18:14:51
